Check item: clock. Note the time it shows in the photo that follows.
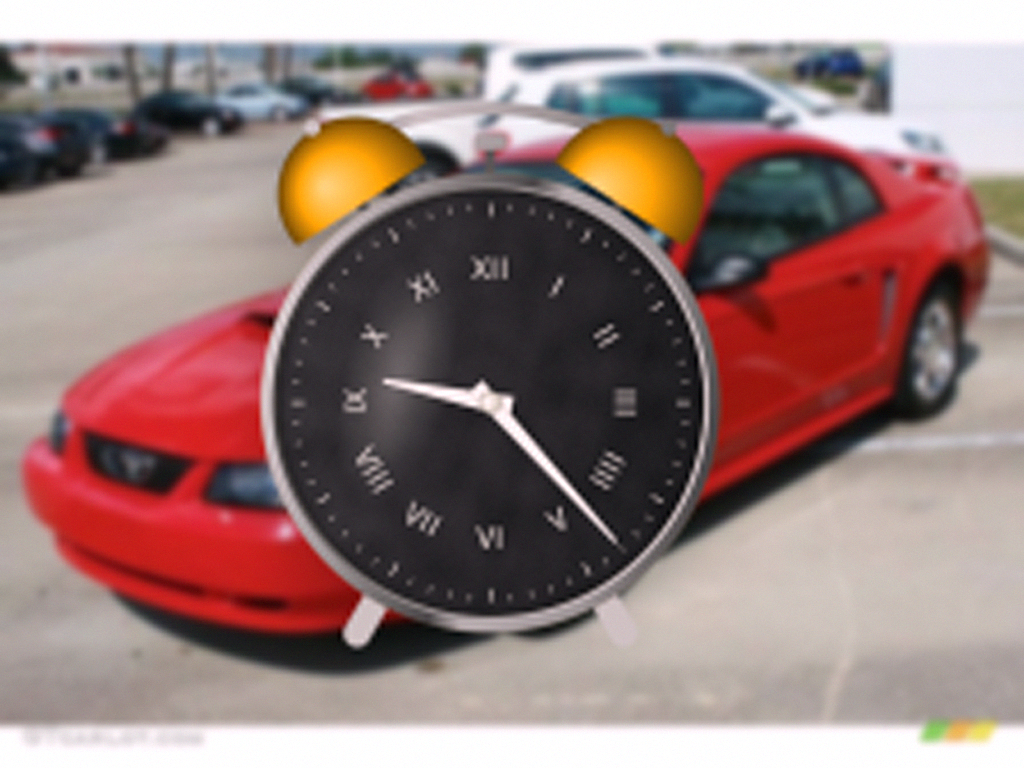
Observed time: 9:23
